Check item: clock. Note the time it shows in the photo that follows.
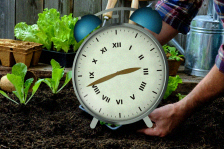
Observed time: 2:42
